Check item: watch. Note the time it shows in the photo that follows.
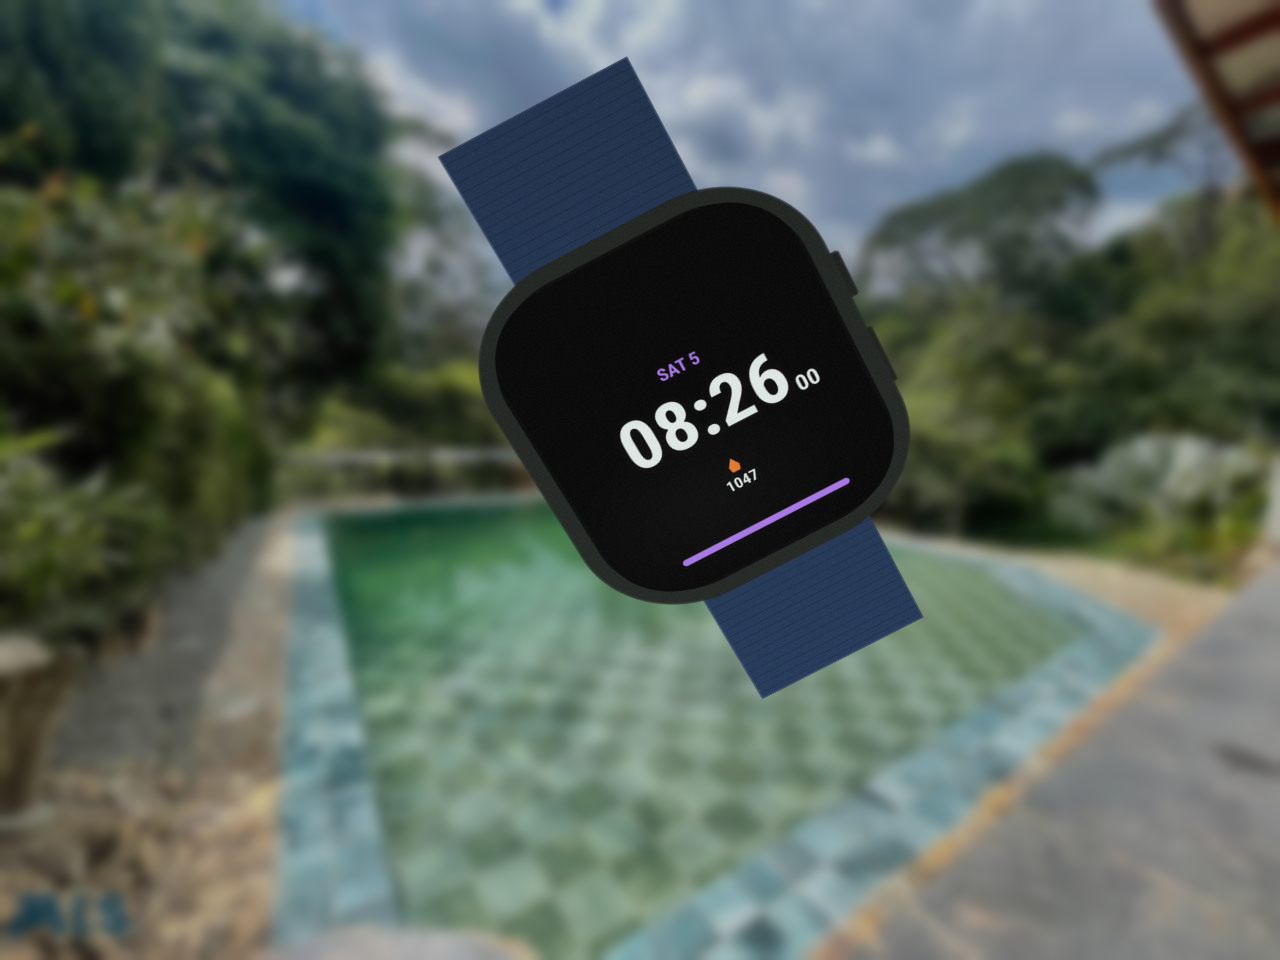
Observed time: 8:26:00
